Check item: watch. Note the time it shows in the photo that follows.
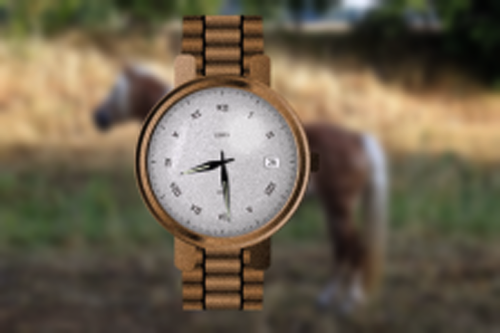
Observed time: 8:29
